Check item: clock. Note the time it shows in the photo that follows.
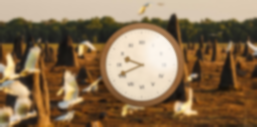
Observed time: 9:41
